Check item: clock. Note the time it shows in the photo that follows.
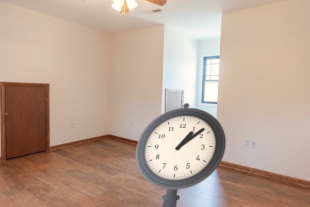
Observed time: 1:08
